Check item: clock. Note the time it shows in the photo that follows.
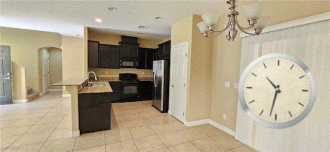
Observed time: 10:32
